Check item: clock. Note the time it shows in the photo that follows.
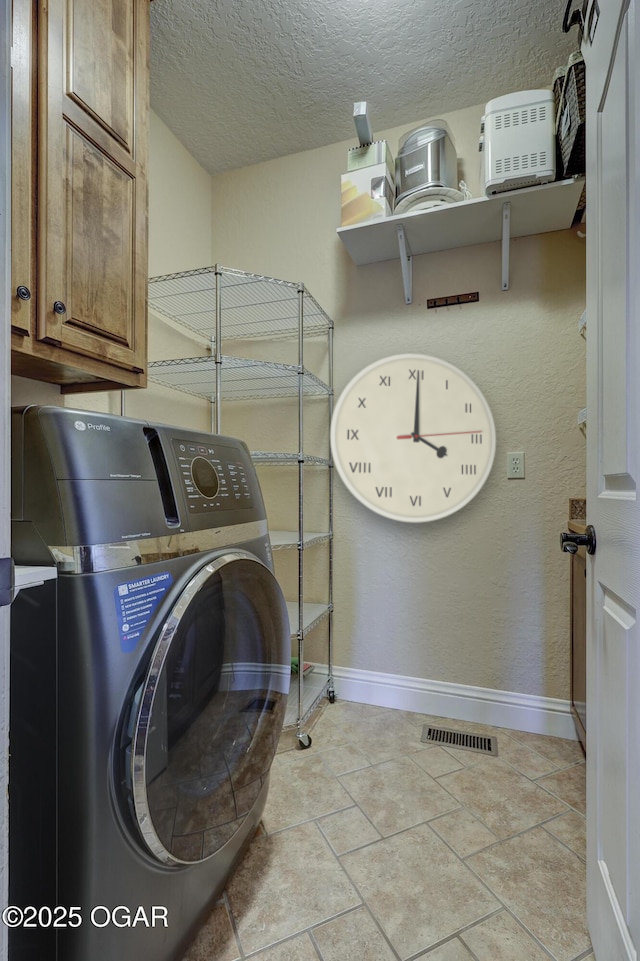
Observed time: 4:00:14
